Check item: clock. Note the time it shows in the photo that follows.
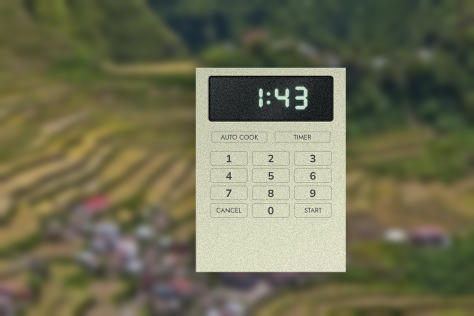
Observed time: 1:43
